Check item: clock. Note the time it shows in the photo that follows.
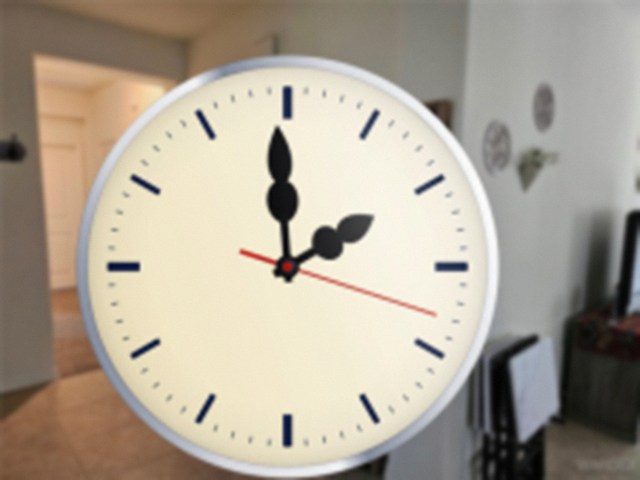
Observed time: 1:59:18
